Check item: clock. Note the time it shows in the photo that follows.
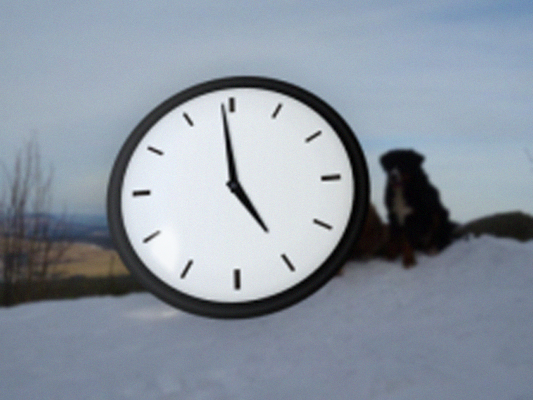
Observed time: 4:59
